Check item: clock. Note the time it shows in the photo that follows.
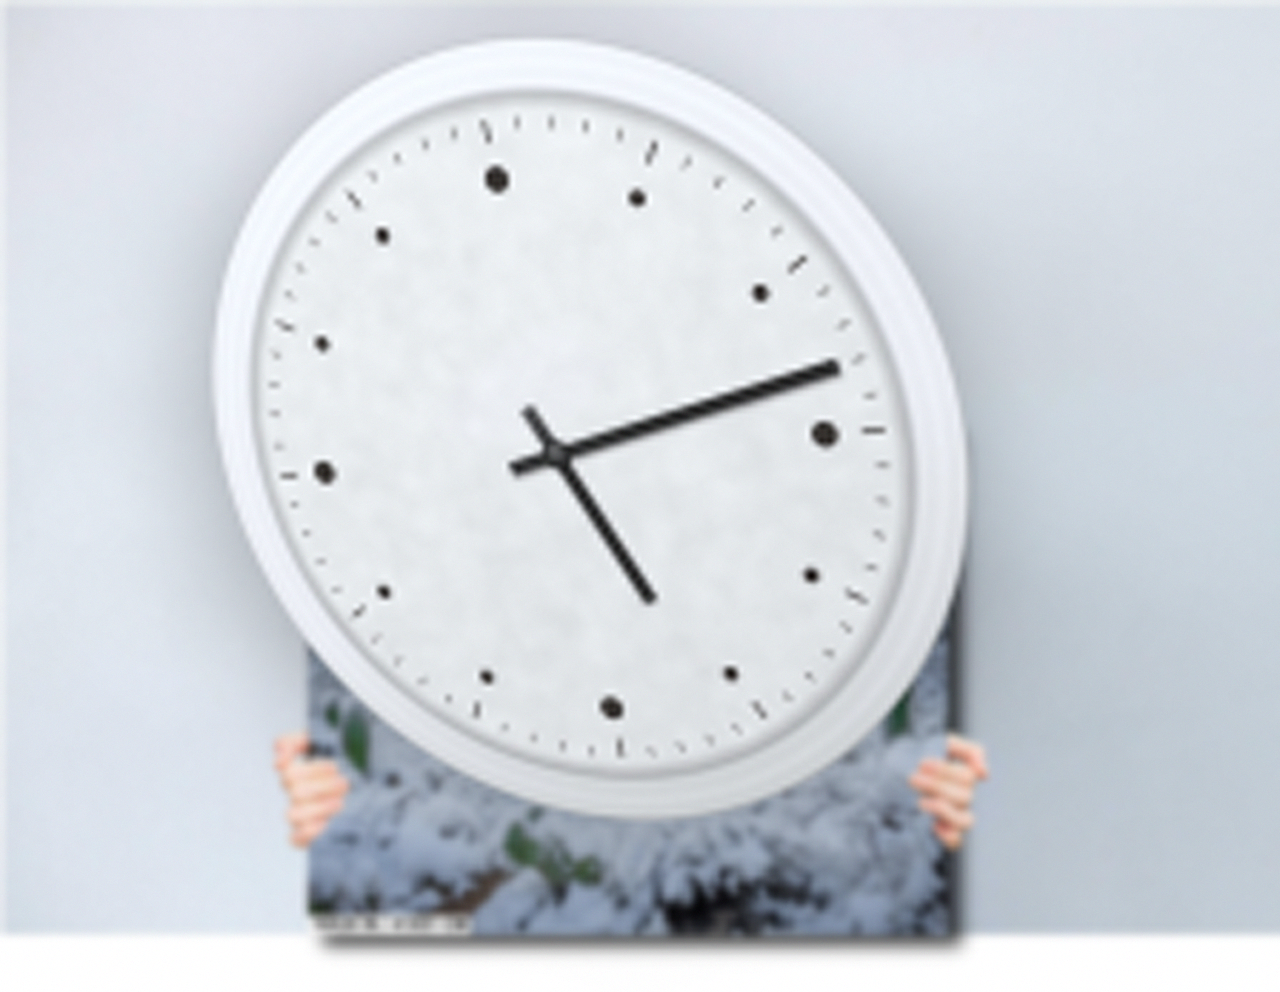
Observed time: 5:13
